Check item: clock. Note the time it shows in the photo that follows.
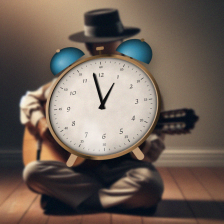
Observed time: 12:58
